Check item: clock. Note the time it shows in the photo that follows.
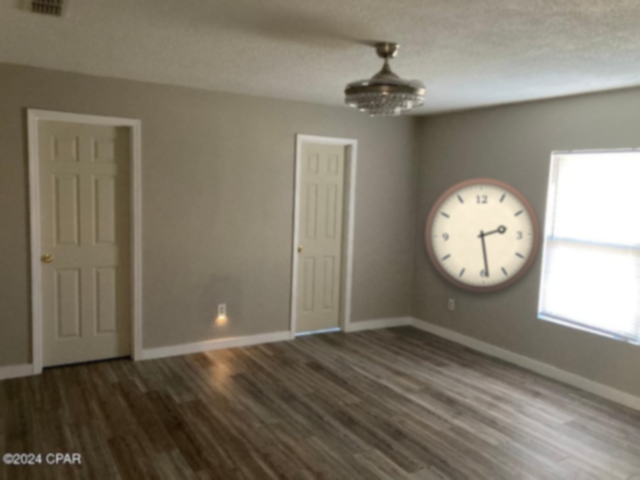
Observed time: 2:29
